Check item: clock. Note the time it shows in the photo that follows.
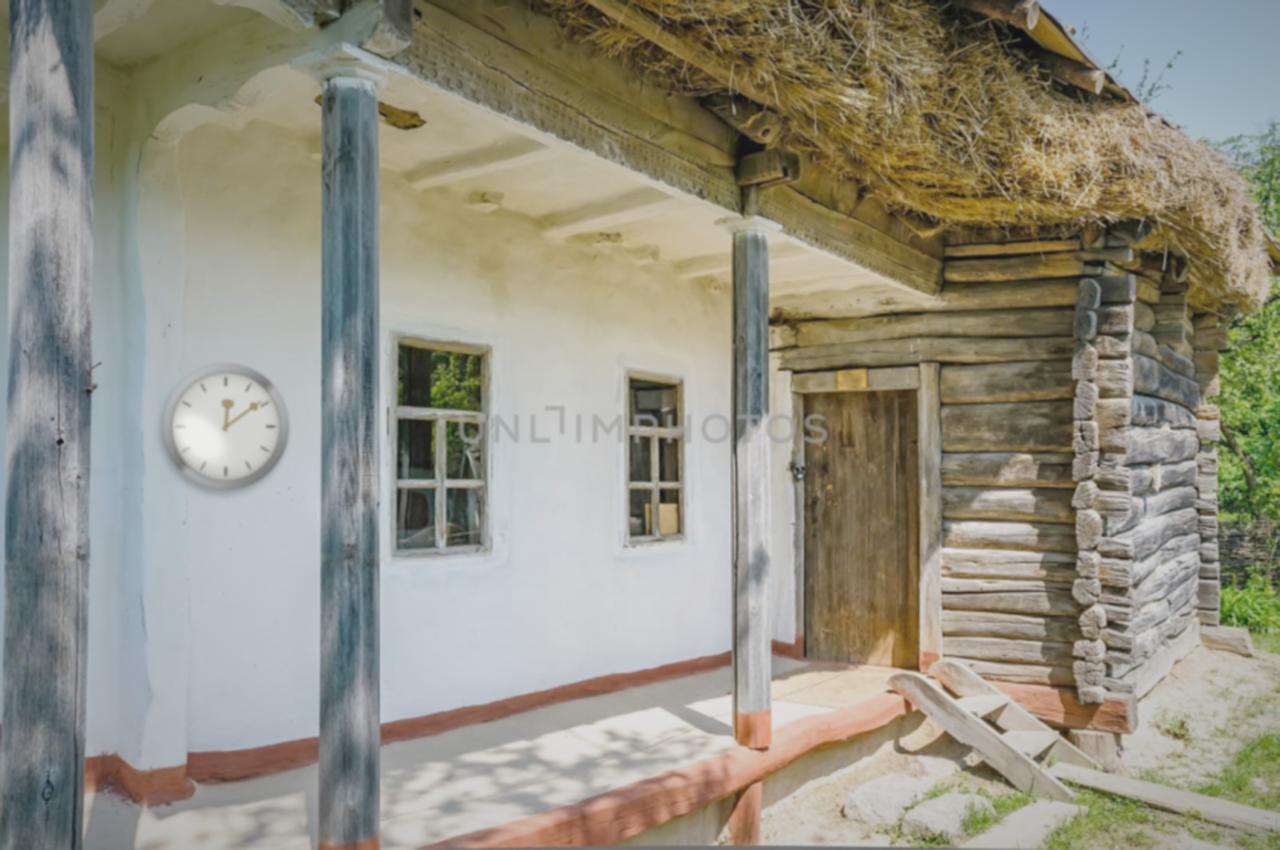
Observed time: 12:09
